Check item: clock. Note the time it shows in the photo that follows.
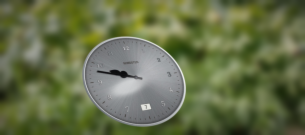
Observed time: 9:48
